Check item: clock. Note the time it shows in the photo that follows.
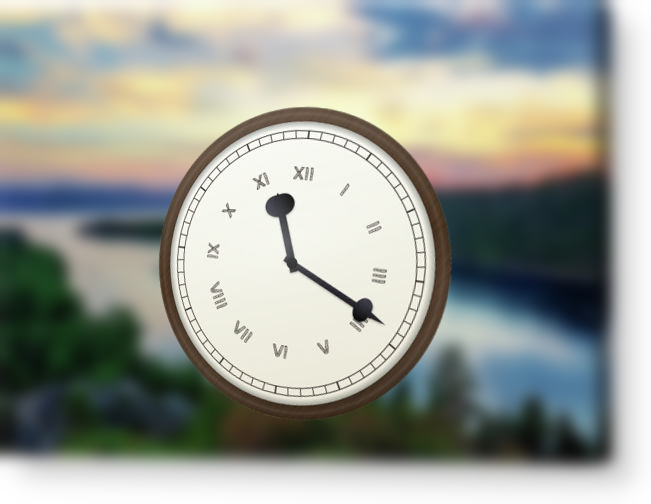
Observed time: 11:19
